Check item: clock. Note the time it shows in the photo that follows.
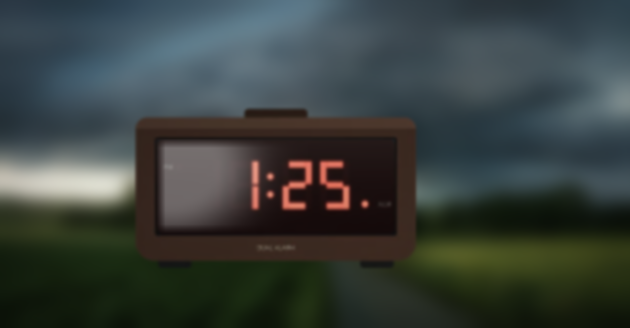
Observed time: 1:25
